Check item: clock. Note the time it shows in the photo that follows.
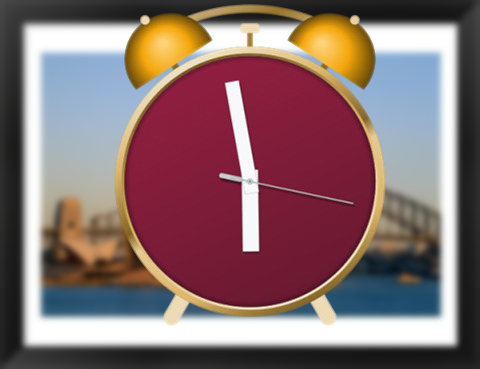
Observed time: 5:58:17
